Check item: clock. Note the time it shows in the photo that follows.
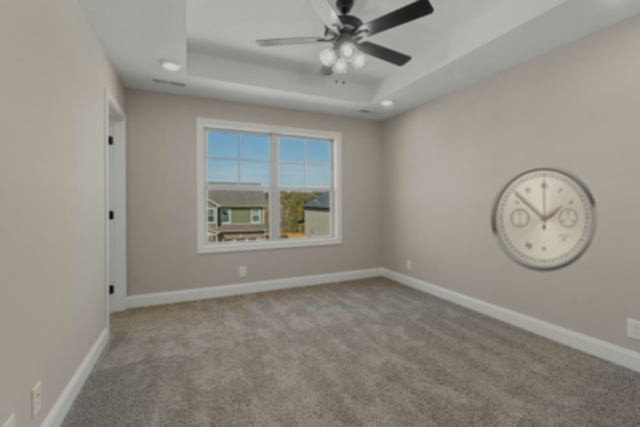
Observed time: 1:52
